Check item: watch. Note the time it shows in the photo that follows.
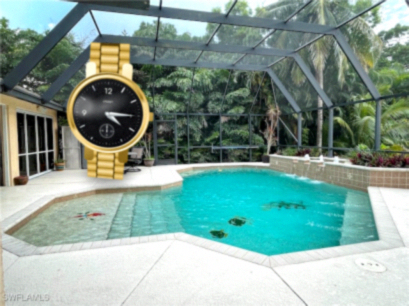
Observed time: 4:15
